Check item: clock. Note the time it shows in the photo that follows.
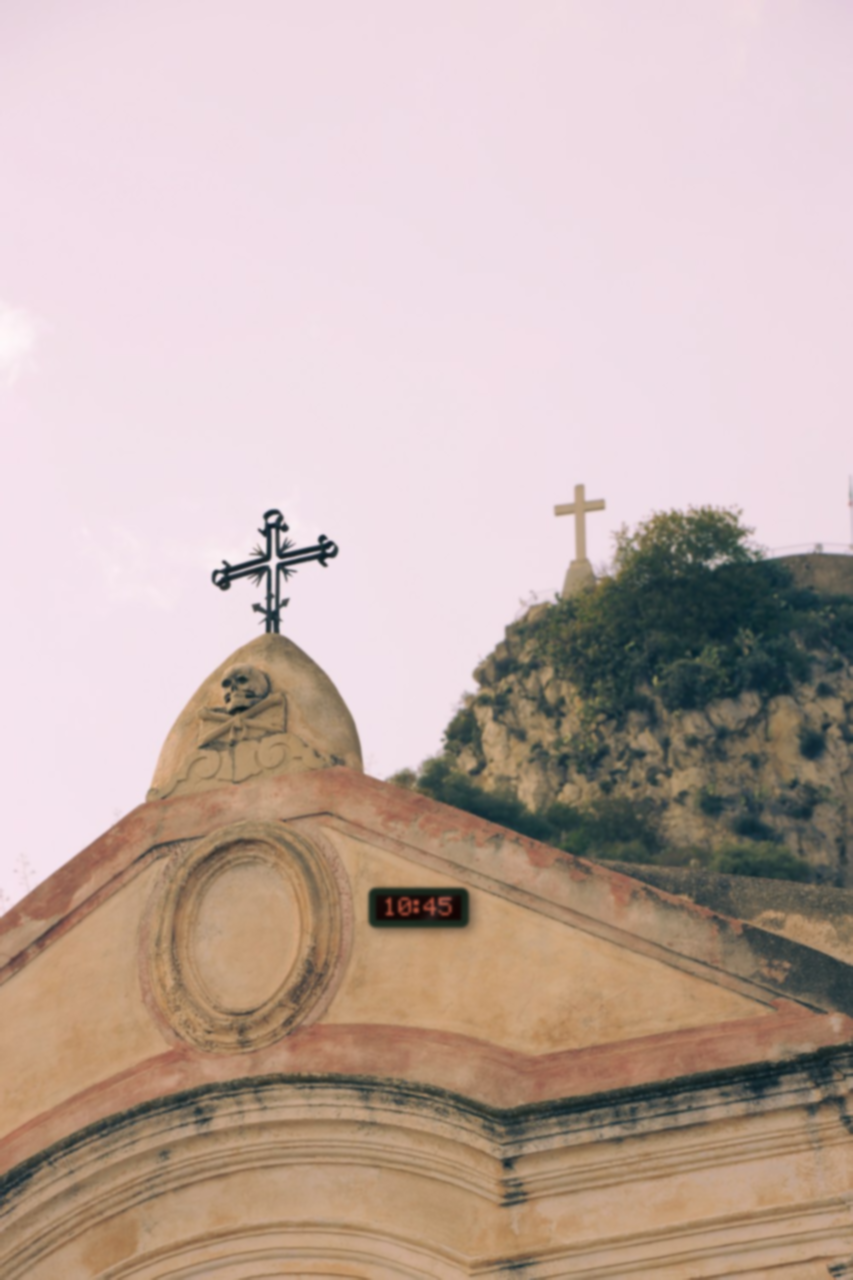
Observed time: 10:45
